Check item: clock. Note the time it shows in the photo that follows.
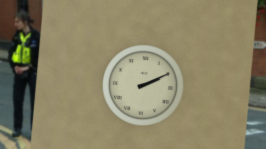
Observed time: 2:10
